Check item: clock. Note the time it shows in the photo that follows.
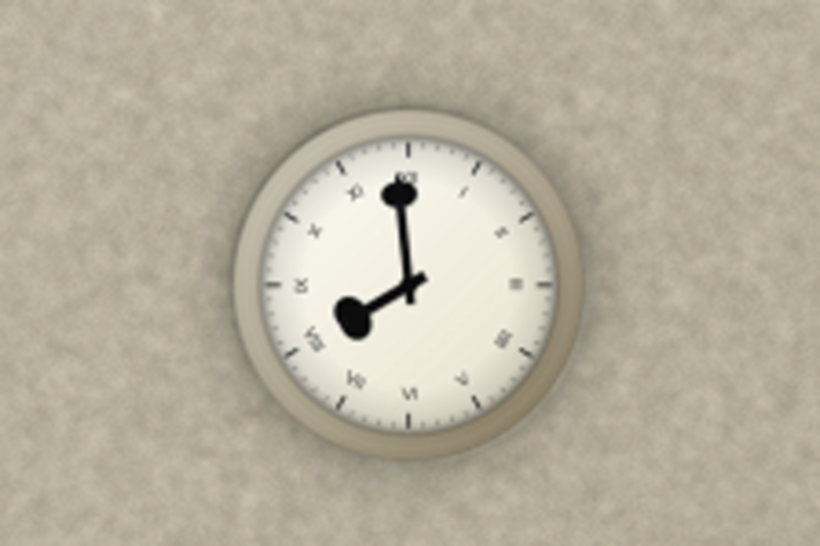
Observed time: 7:59
